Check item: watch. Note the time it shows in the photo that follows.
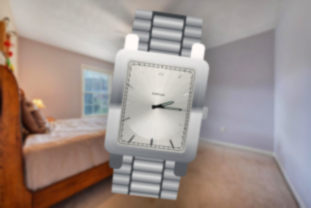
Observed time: 2:15
